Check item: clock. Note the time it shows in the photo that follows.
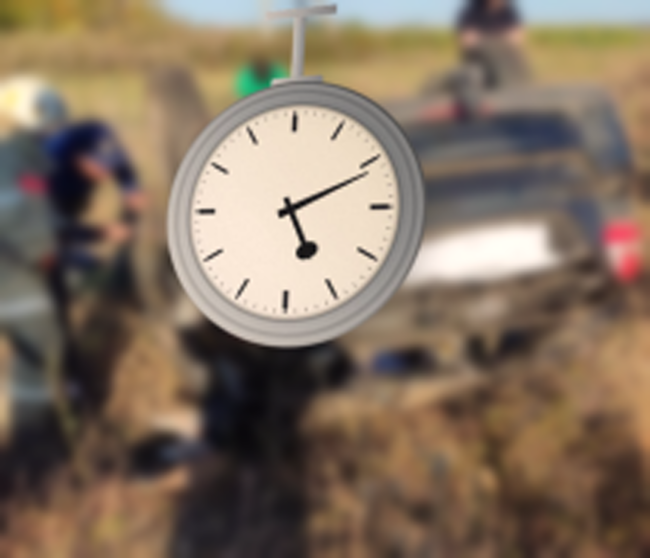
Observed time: 5:11
